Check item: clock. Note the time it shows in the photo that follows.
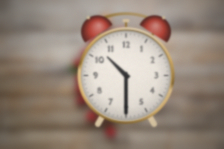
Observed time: 10:30
